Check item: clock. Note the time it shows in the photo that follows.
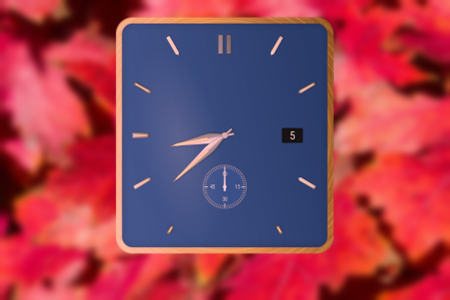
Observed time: 8:38
